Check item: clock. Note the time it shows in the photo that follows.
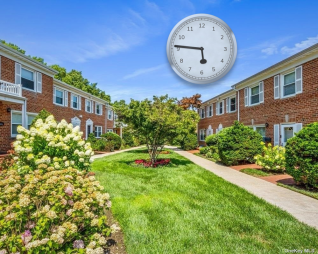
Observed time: 5:46
